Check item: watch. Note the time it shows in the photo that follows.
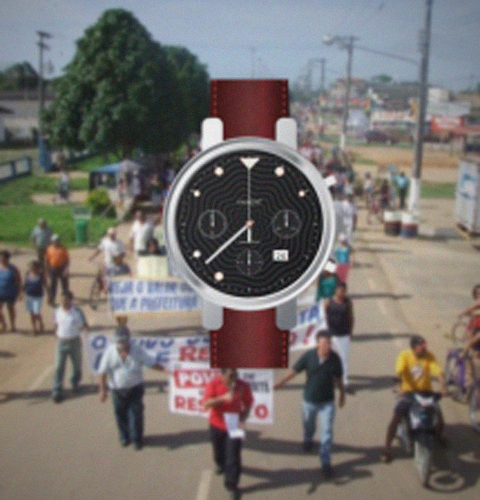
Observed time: 7:38
